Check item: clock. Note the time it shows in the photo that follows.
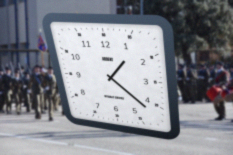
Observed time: 1:22
